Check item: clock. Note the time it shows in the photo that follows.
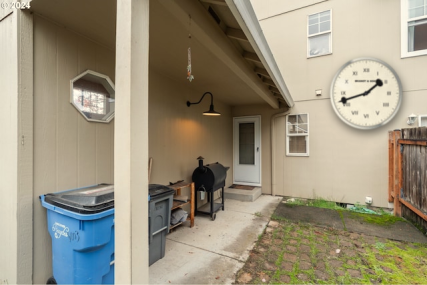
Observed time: 1:42
